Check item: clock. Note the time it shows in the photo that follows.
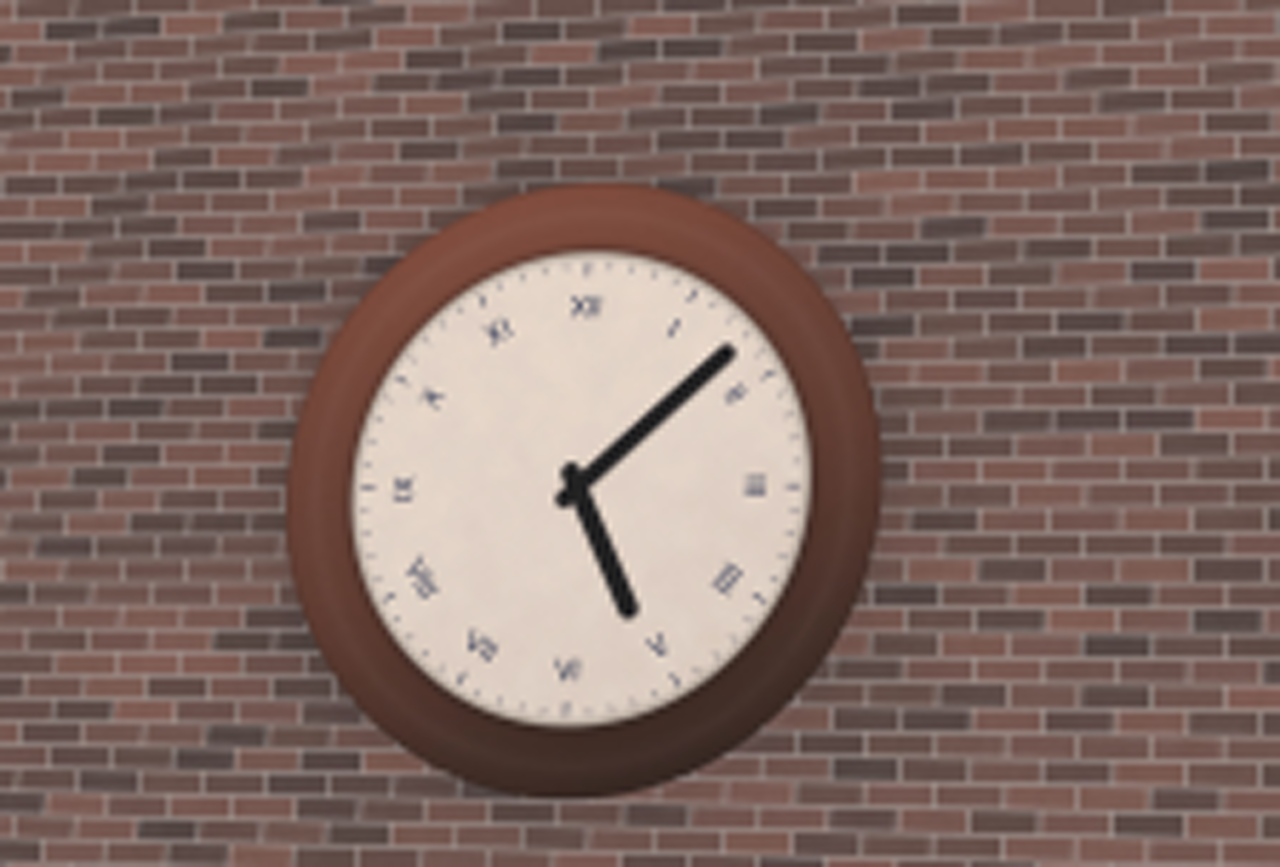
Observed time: 5:08
